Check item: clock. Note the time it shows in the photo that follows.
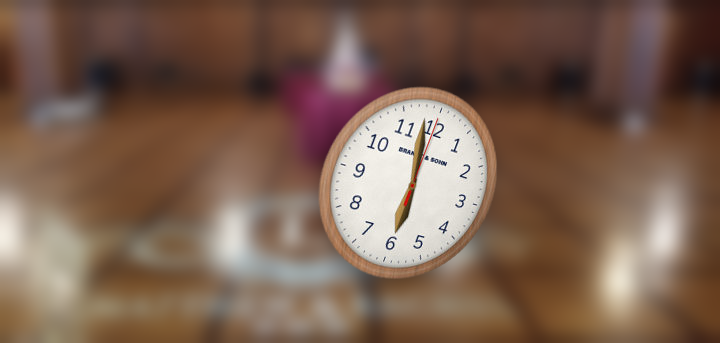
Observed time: 5:58:00
